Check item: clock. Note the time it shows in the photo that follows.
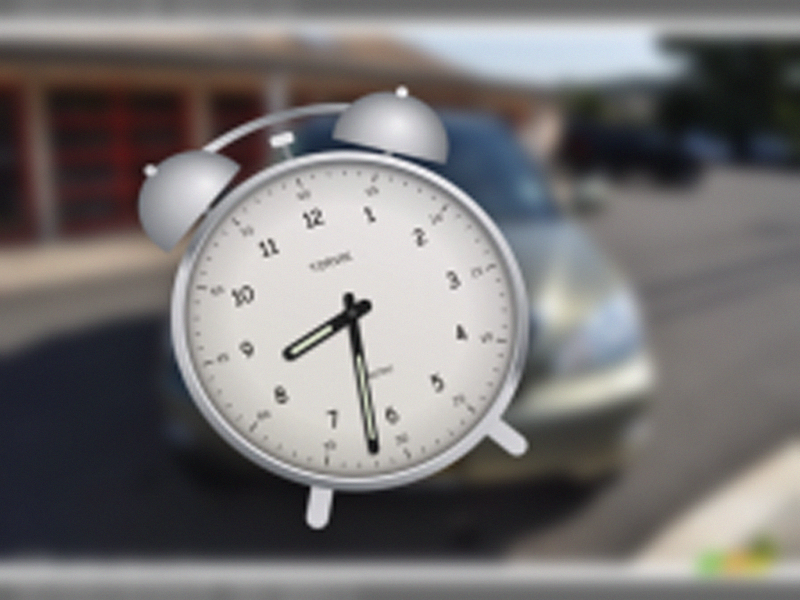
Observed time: 8:32
